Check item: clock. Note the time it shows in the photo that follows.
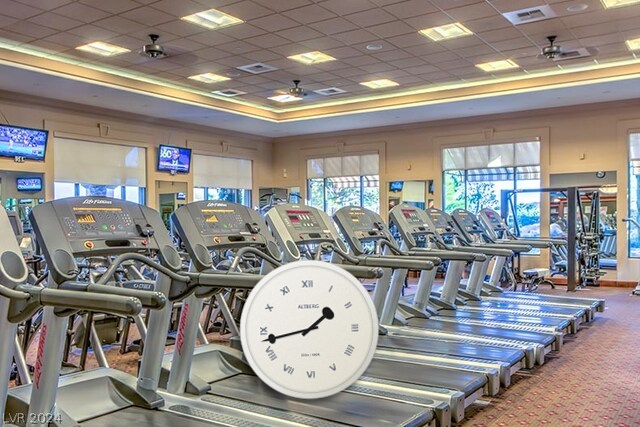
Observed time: 1:43
